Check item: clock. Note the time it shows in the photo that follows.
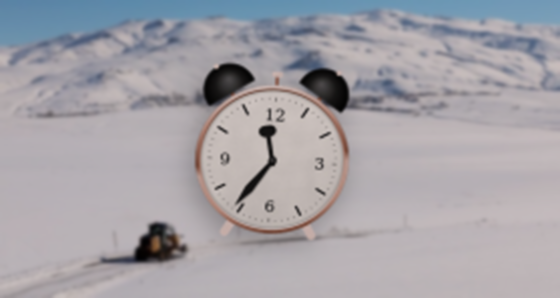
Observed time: 11:36
